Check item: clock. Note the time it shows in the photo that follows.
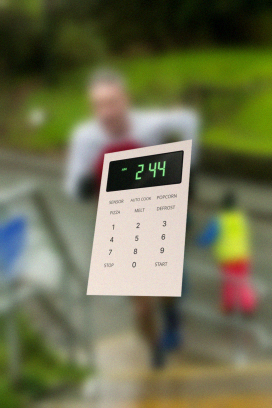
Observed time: 2:44
